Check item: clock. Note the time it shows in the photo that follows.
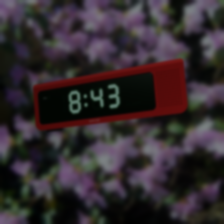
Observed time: 8:43
